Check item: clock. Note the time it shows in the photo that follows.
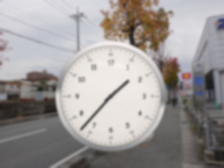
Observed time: 1:37
